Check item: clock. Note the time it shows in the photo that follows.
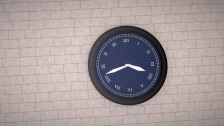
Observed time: 3:42
